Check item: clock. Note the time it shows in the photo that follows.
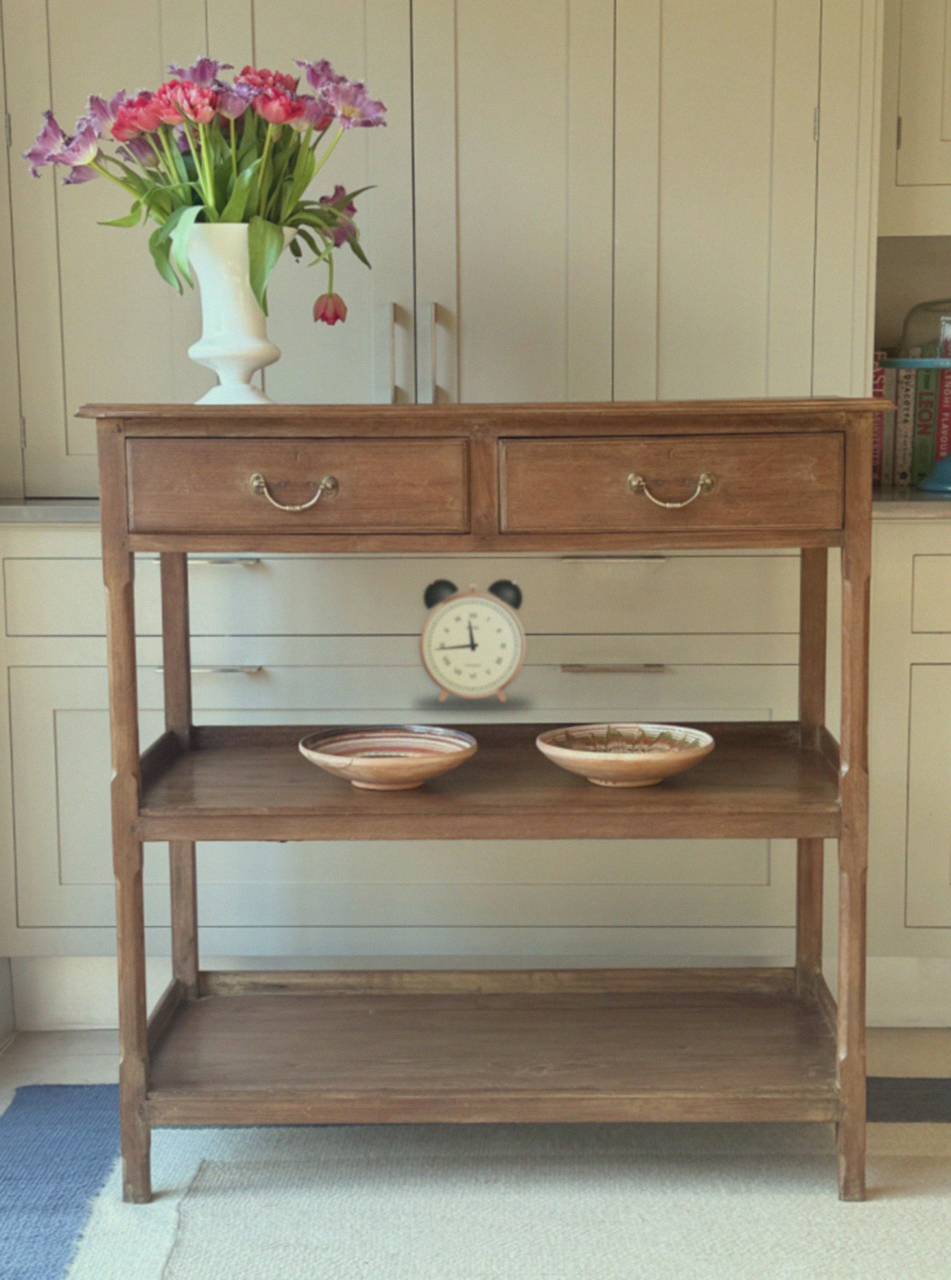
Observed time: 11:44
